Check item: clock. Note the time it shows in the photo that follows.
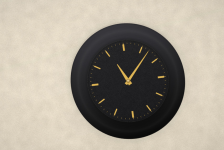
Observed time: 11:07
